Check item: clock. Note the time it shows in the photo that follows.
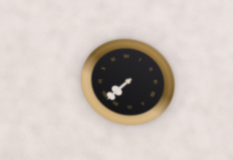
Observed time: 7:38
